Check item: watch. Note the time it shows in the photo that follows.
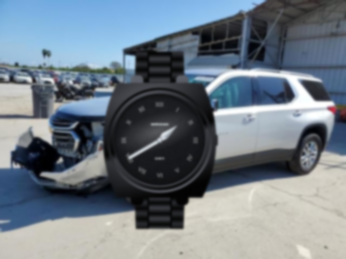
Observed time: 1:40
